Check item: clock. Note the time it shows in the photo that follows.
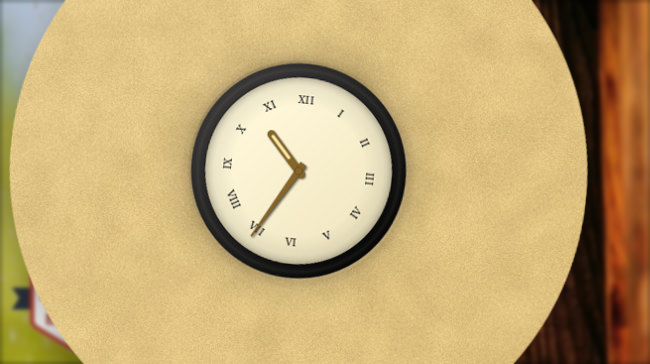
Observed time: 10:35
